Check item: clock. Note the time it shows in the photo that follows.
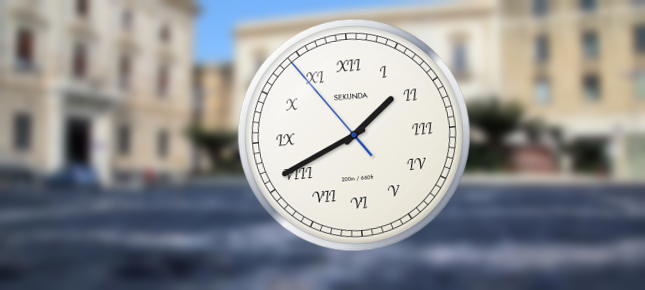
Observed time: 1:40:54
